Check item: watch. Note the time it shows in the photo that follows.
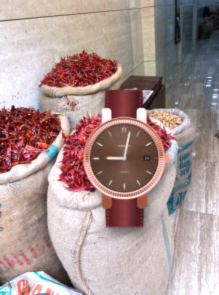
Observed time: 9:02
